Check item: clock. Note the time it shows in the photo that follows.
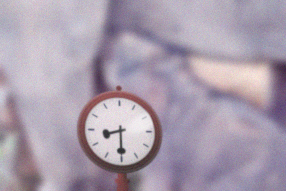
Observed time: 8:30
